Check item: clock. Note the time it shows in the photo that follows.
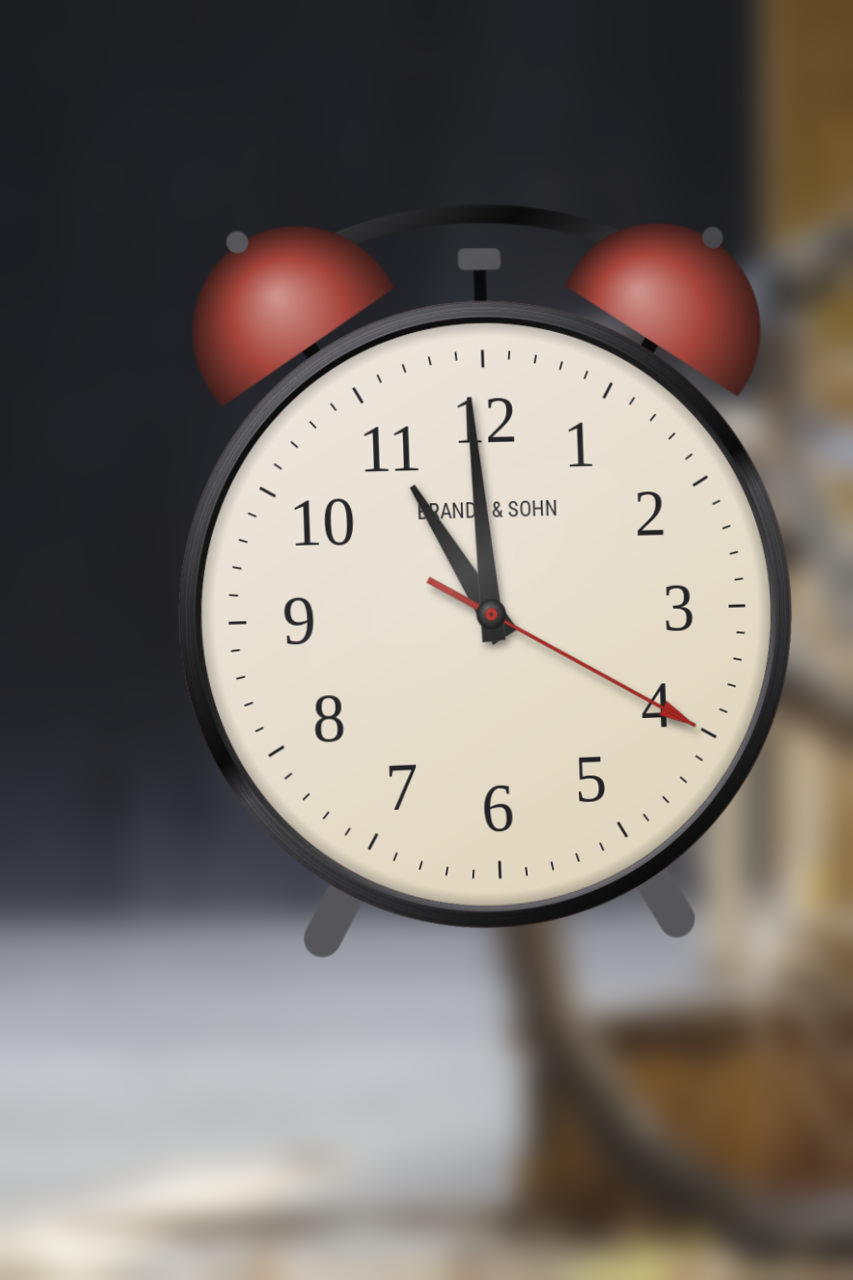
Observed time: 10:59:20
